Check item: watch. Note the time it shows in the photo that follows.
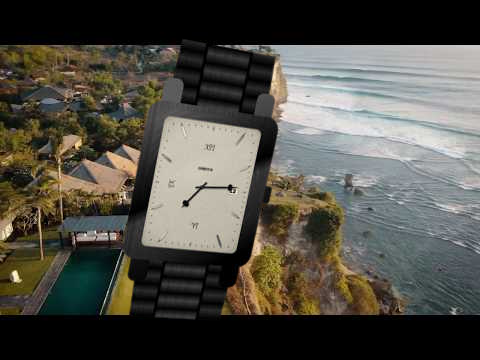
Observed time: 7:14
